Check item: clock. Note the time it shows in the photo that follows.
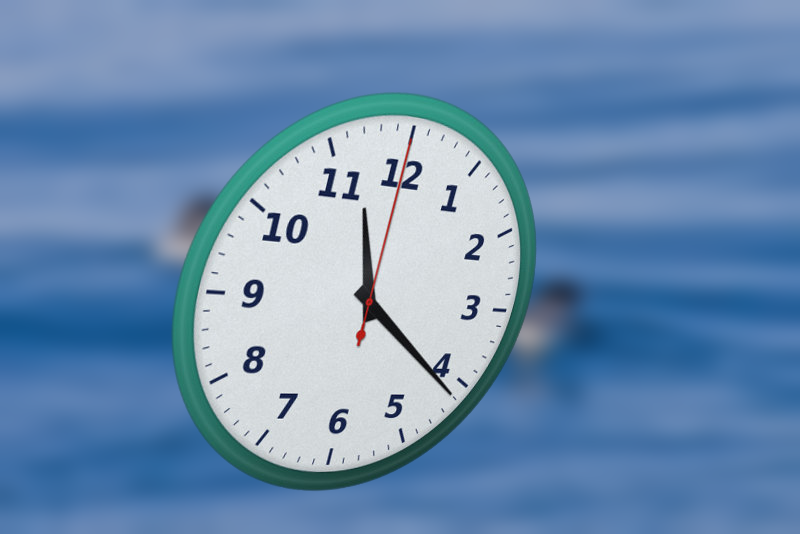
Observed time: 11:21:00
